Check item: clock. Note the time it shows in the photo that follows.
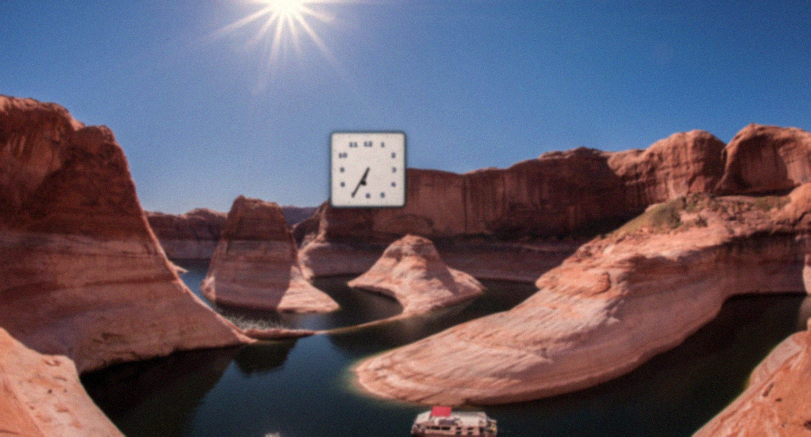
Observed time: 6:35
